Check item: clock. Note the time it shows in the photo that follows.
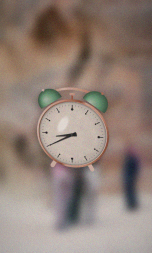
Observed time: 8:40
